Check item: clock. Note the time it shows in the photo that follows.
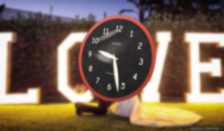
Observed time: 9:27
